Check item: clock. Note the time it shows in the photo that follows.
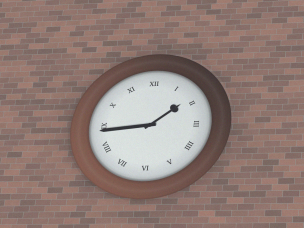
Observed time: 1:44
